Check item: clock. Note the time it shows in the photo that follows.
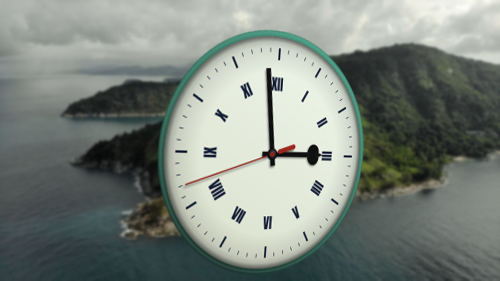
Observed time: 2:58:42
